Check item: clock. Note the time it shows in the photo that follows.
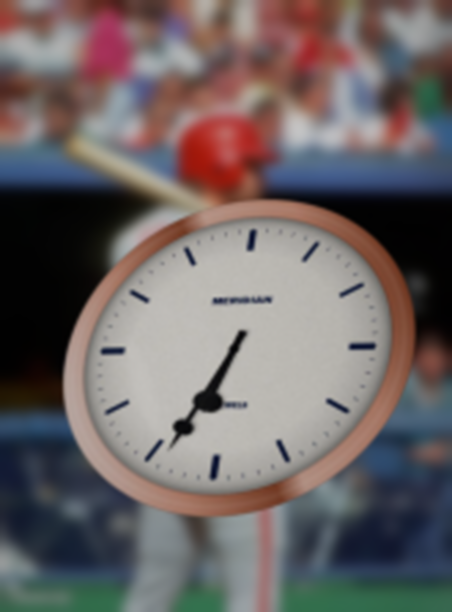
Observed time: 6:34
